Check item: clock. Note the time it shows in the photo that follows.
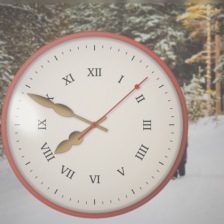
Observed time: 7:49:08
